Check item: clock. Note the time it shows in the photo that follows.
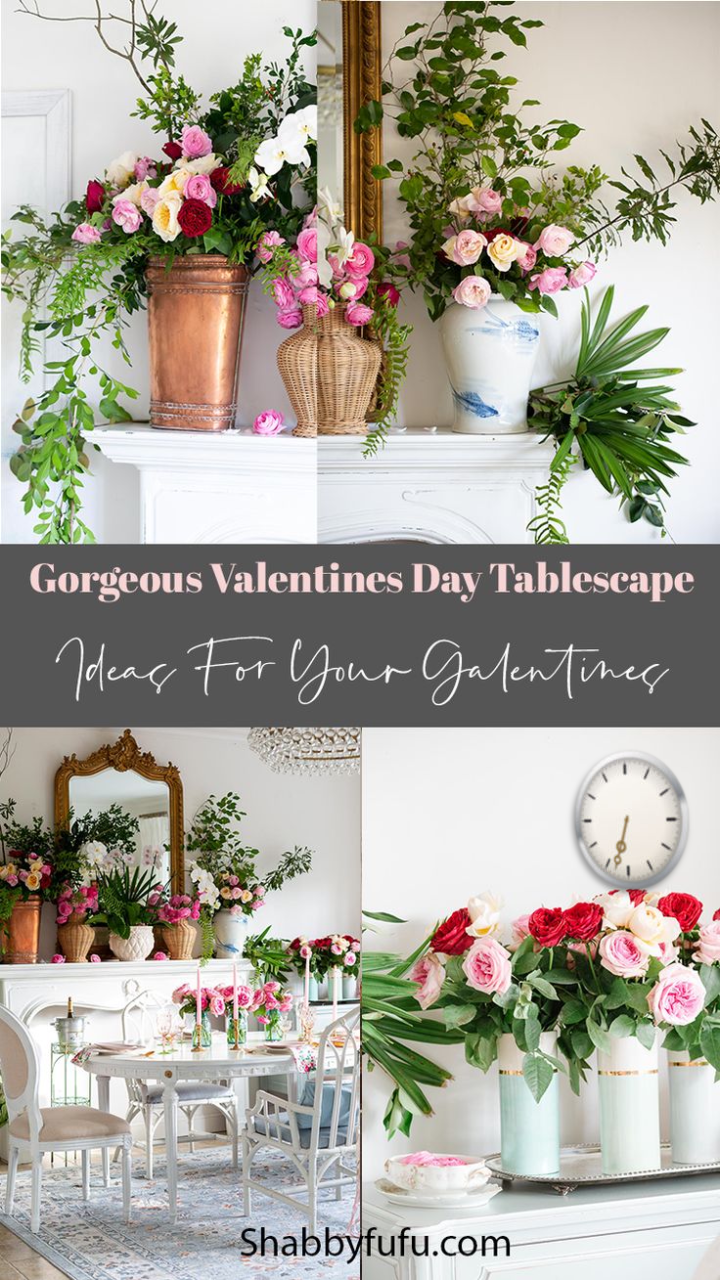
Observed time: 6:33
